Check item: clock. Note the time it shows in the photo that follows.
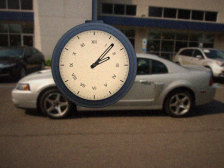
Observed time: 2:07
